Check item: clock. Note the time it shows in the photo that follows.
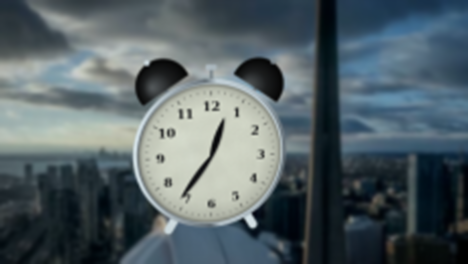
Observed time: 12:36
